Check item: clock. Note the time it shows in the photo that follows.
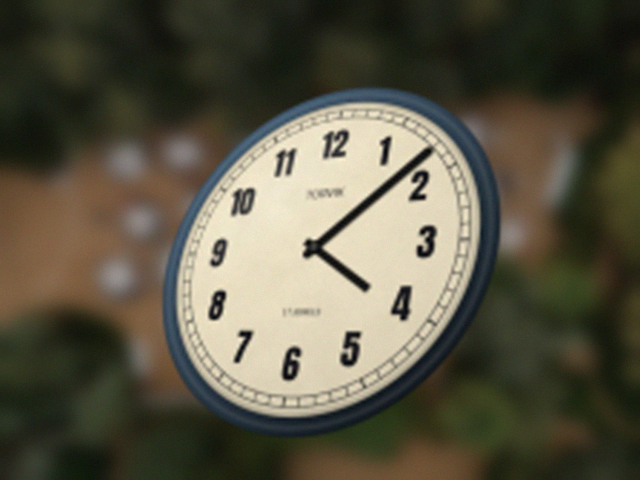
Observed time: 4:08
